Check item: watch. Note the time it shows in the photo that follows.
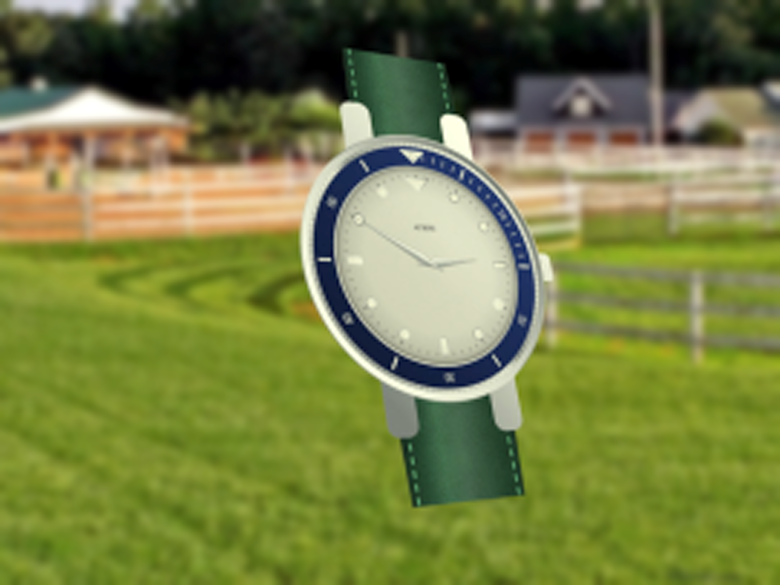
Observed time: 2:50
